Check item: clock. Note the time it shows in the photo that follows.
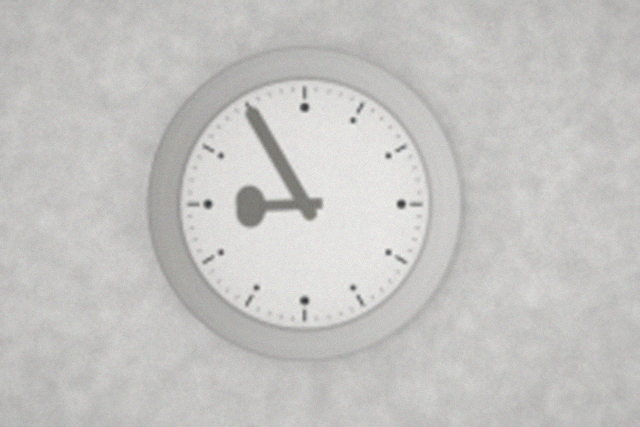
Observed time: 8:55
